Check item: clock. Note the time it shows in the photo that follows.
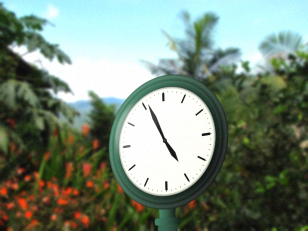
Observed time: 4:56
